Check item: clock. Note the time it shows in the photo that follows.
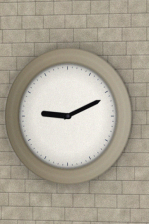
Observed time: 9:11
